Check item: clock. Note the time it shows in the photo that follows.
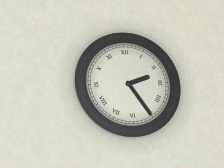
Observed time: 2:25
